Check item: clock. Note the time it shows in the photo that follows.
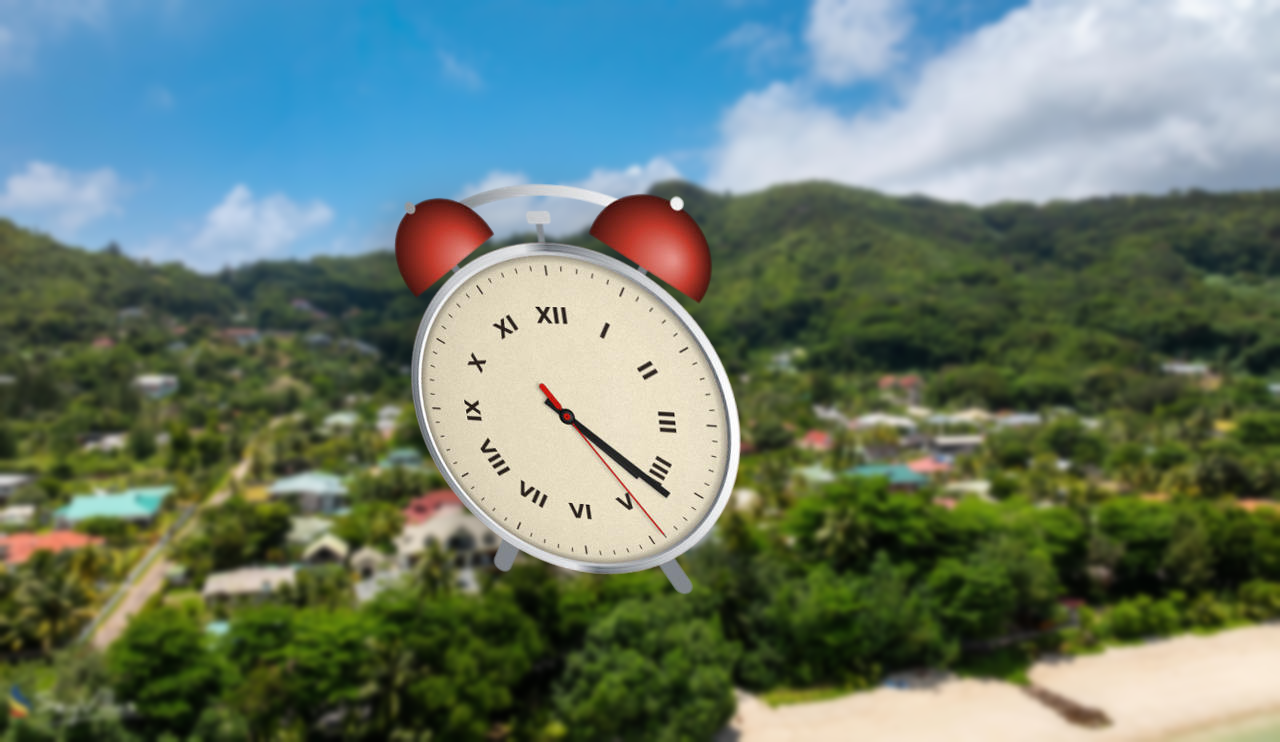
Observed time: 4:21:24
